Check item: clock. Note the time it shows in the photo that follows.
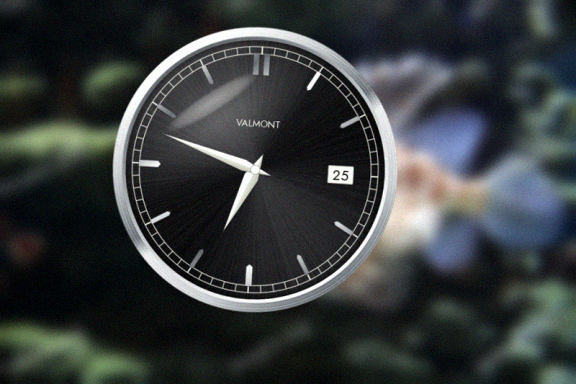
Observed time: 6:48
